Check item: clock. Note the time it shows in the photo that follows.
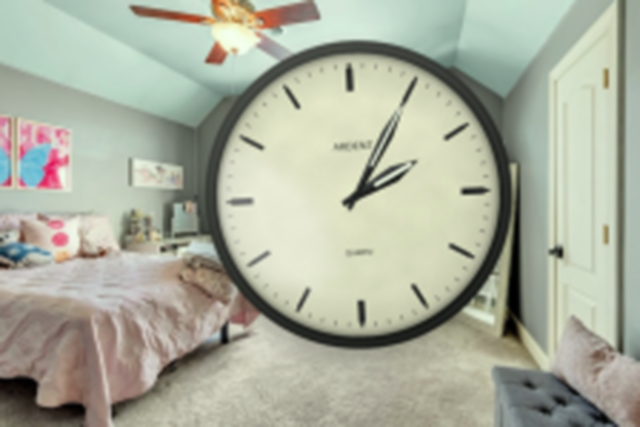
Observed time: 2:05
